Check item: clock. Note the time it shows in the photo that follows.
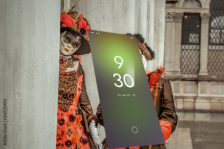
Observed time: 9:30
